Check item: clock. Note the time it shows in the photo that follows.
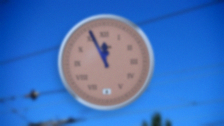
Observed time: 11:56
